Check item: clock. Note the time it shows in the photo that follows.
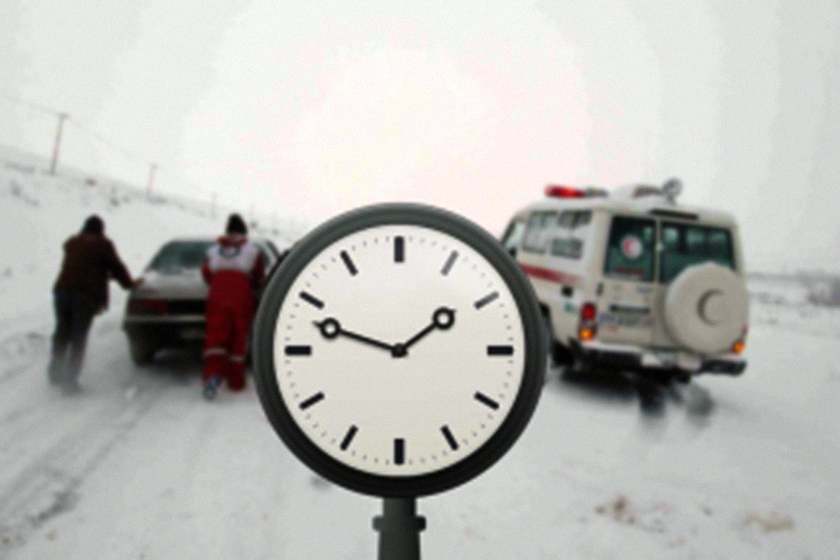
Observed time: 1:48
